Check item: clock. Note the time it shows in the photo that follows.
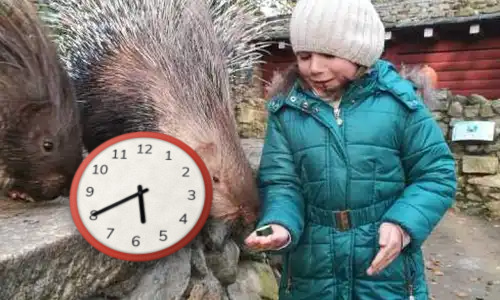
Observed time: 5:40
